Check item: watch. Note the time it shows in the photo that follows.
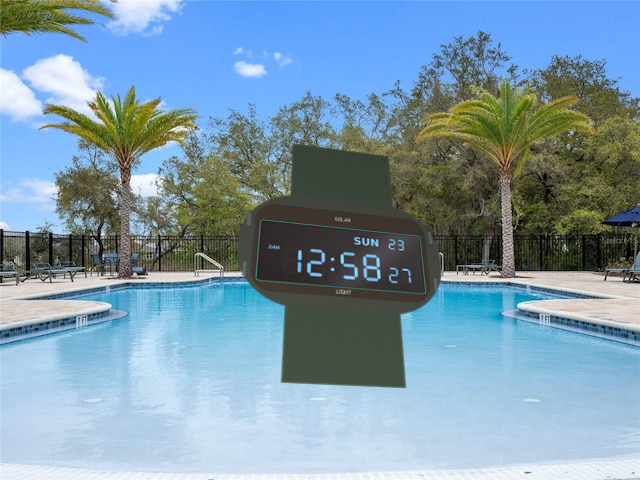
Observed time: 12:58:27
